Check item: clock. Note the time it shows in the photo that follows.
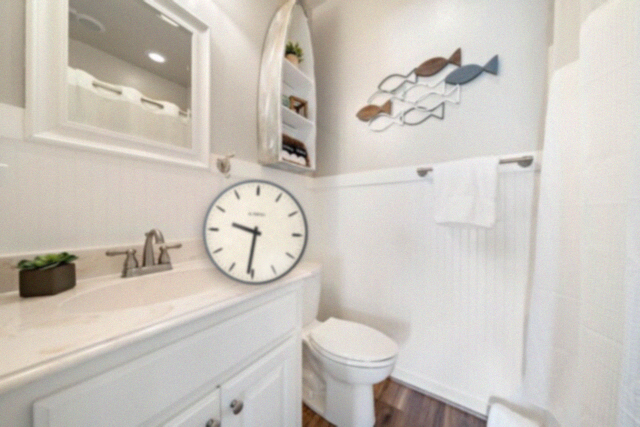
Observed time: 9:31
